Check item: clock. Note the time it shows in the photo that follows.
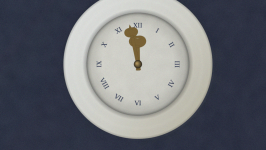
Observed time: 11:58
